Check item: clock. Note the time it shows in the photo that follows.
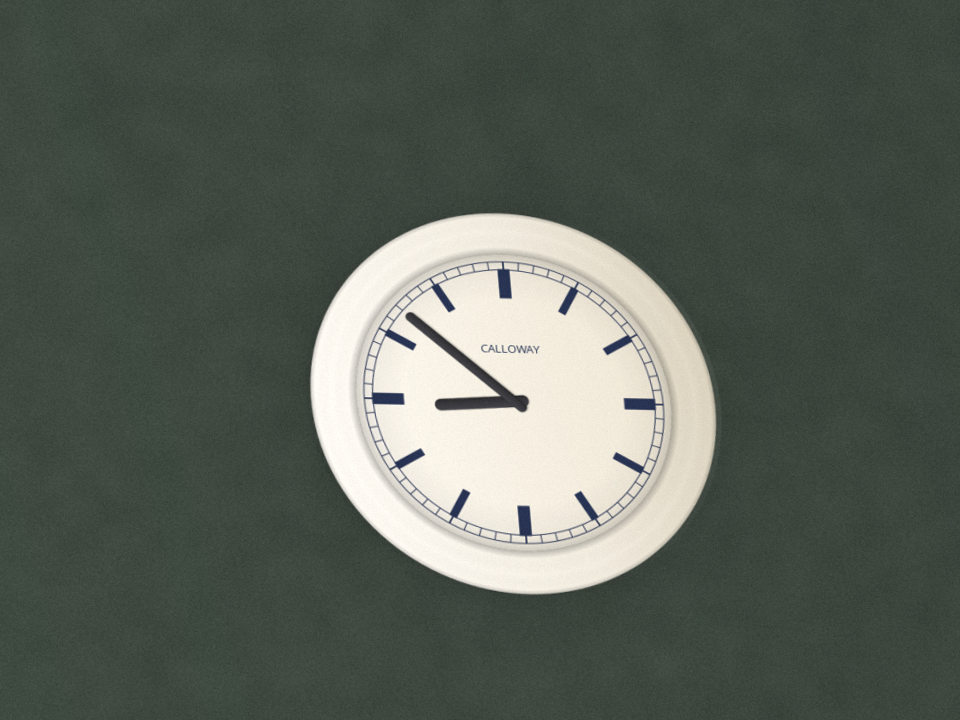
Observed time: 8:52
